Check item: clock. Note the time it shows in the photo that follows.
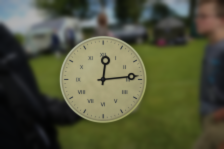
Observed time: 12:14
